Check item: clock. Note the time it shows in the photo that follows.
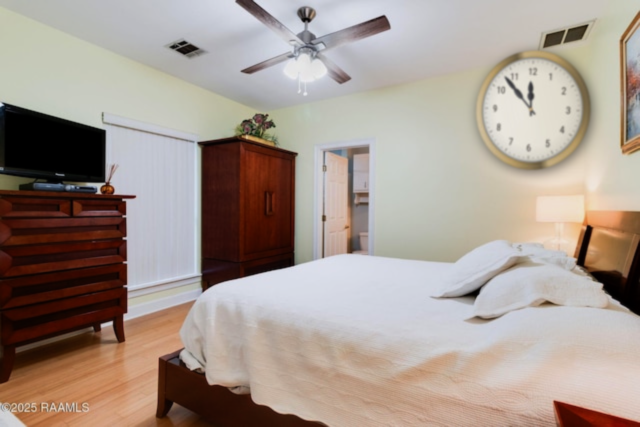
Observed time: 11:53
